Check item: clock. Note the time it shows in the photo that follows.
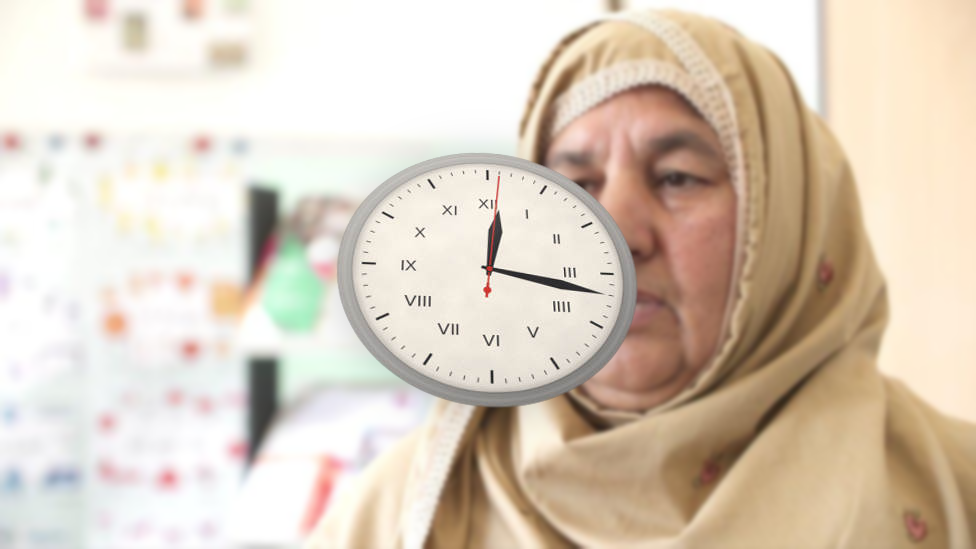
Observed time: 12:17:01
